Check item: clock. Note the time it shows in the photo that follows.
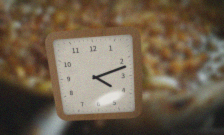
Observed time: 4:12
